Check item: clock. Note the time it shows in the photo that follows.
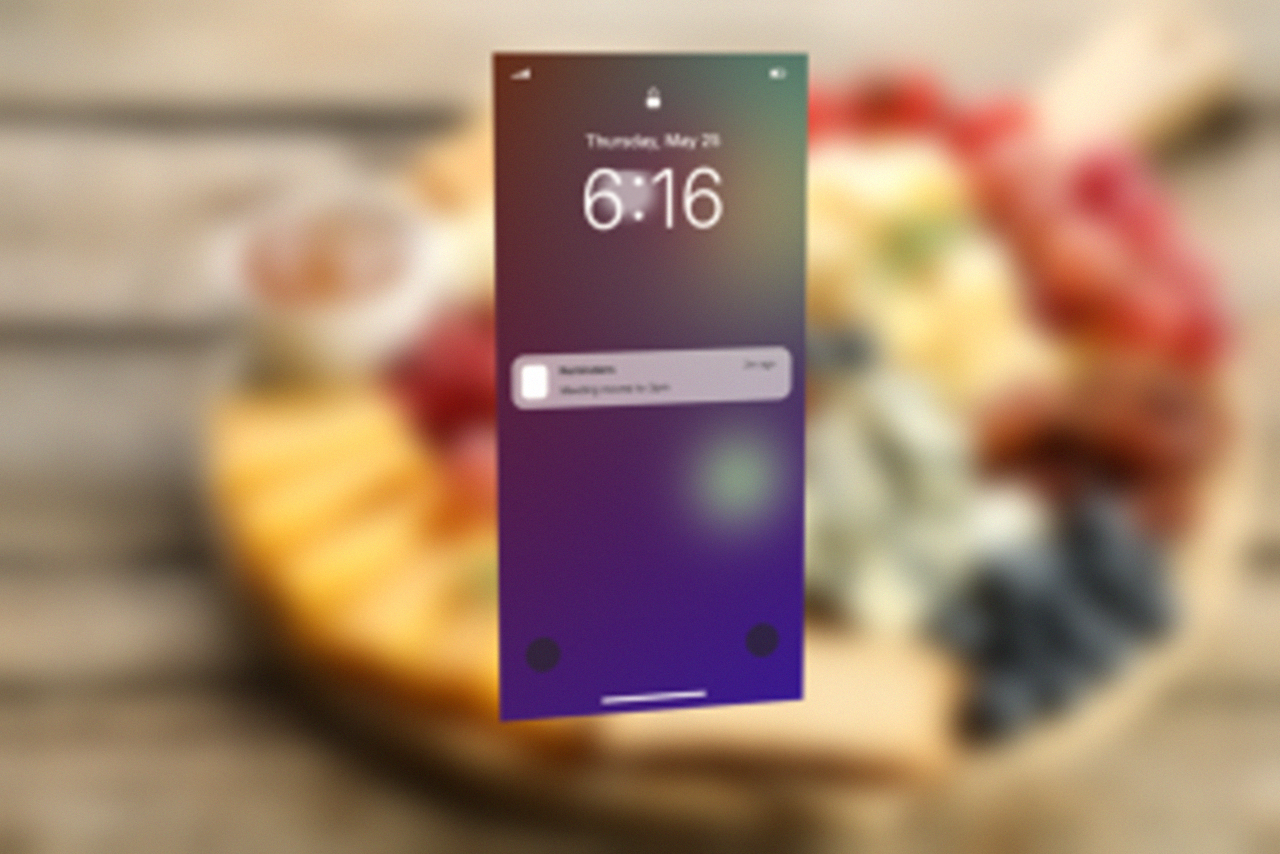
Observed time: 6:16
